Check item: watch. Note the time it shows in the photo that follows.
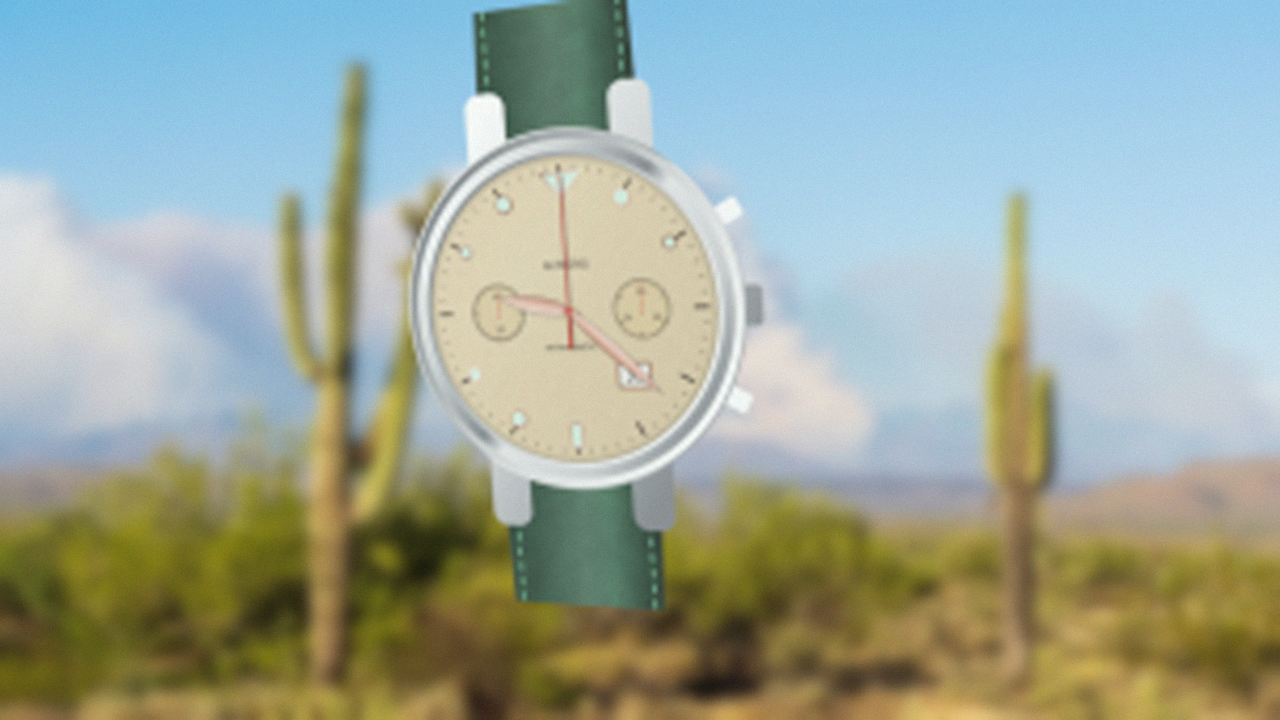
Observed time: 9:22
